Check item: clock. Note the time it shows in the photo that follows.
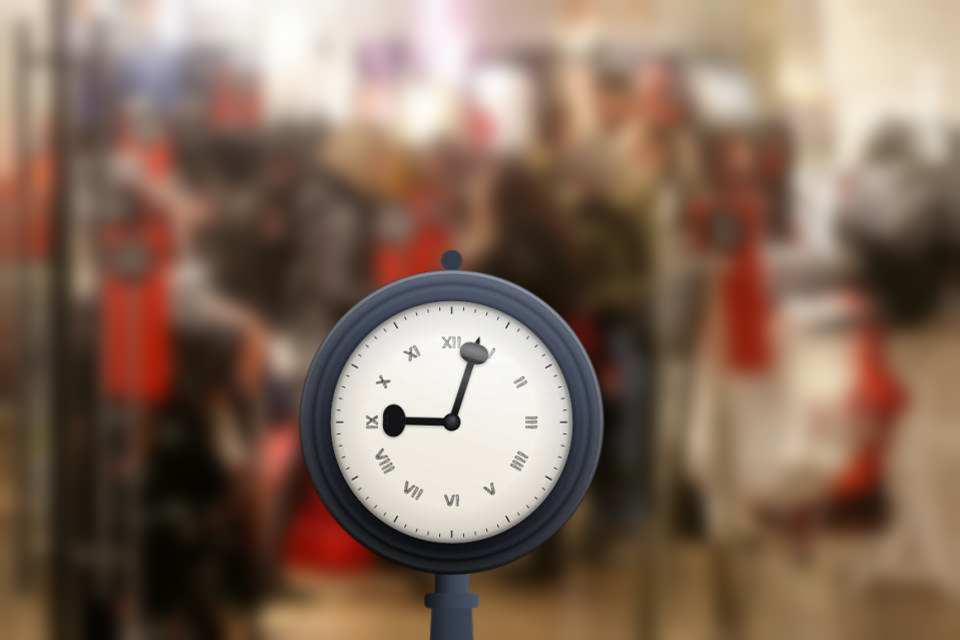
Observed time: 9:03
